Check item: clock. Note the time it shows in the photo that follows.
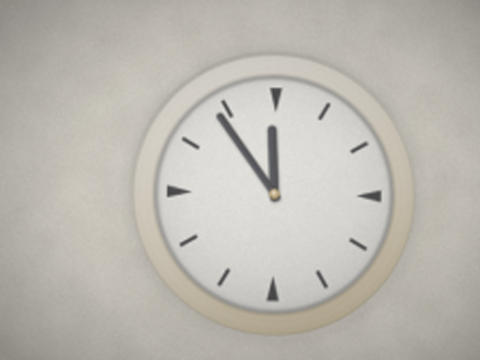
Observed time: 11:54
